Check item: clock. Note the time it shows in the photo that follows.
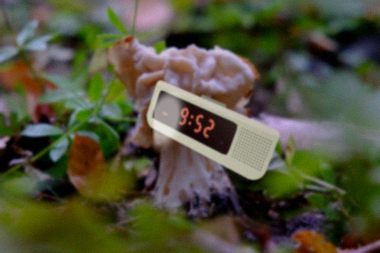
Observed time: 9:52
